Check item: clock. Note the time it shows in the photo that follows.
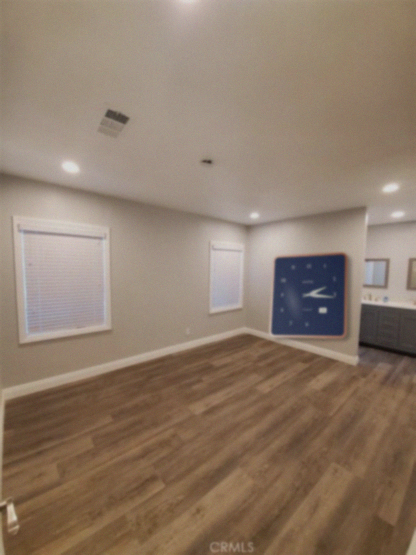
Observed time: 2:16
